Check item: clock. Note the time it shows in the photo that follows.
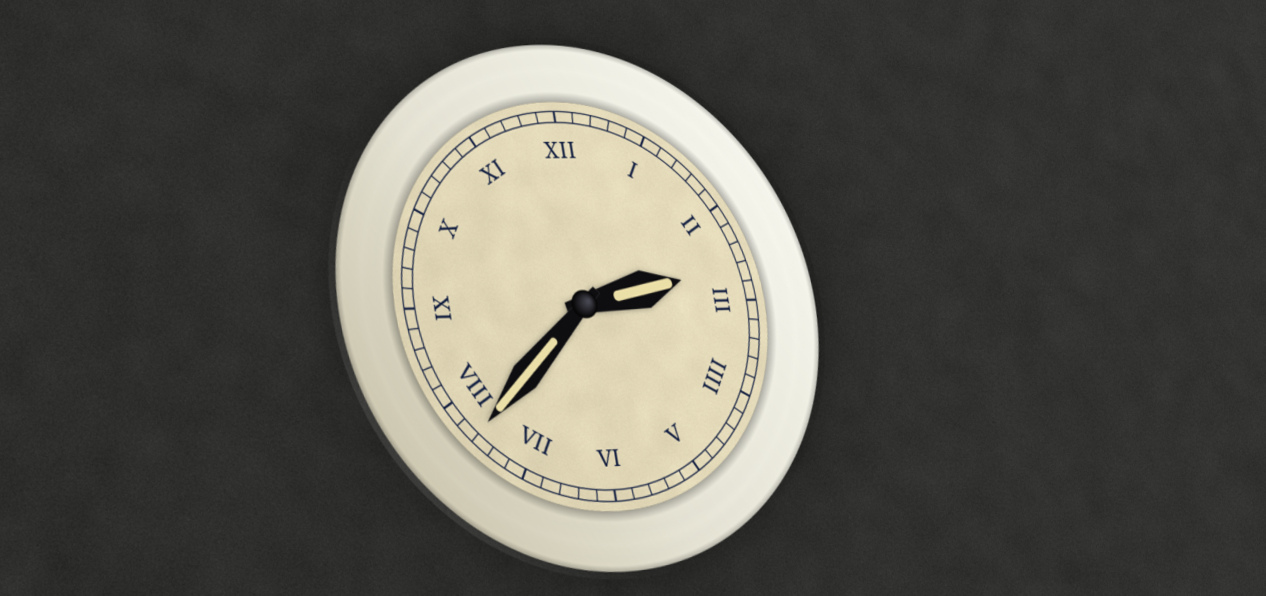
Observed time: 2:38
